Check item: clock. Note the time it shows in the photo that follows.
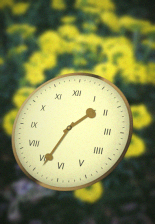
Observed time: 1:34
